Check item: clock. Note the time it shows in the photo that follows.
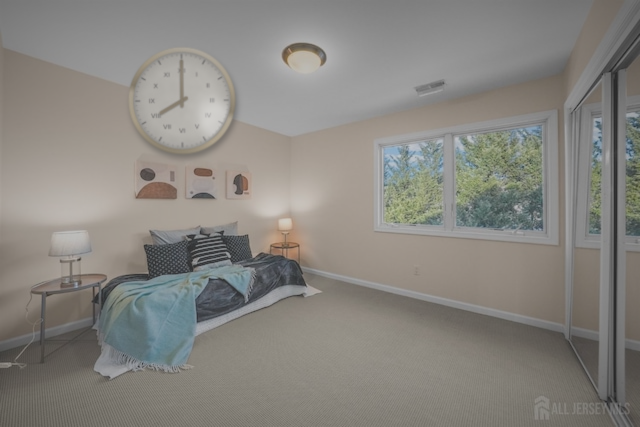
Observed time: 8:00
